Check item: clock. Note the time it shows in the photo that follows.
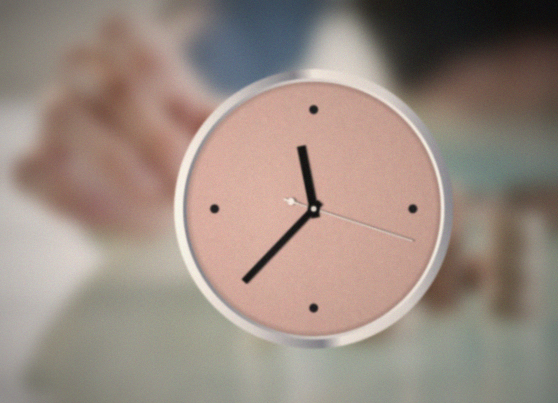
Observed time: 11:37:18
